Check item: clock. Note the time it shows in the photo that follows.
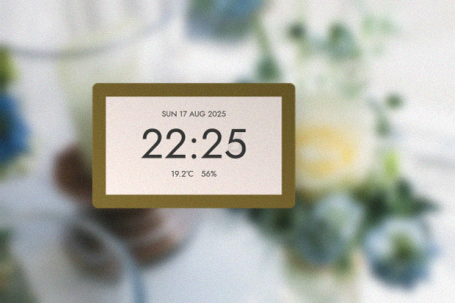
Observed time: 22:25
